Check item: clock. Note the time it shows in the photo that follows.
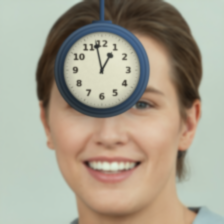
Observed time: 12:58
